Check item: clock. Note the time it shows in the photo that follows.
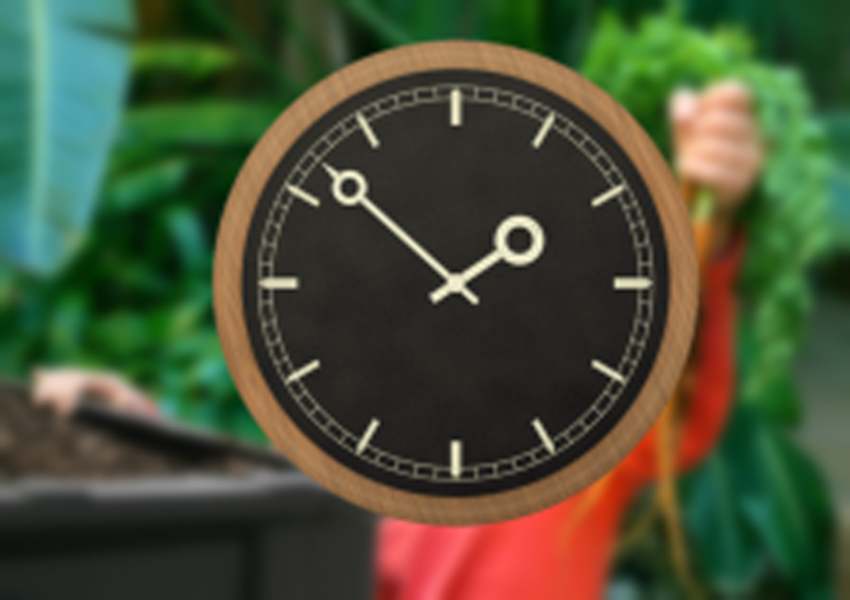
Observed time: 1:52
